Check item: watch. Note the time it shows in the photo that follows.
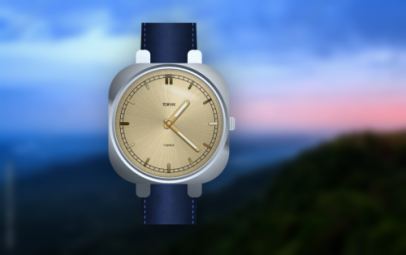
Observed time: 1:22
